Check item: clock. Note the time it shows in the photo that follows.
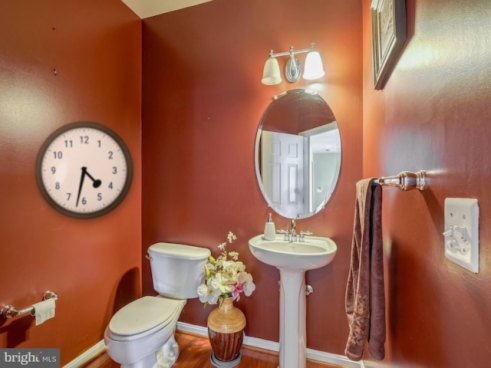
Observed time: 4:32
